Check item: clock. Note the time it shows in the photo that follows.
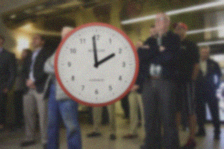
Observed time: 1:59
